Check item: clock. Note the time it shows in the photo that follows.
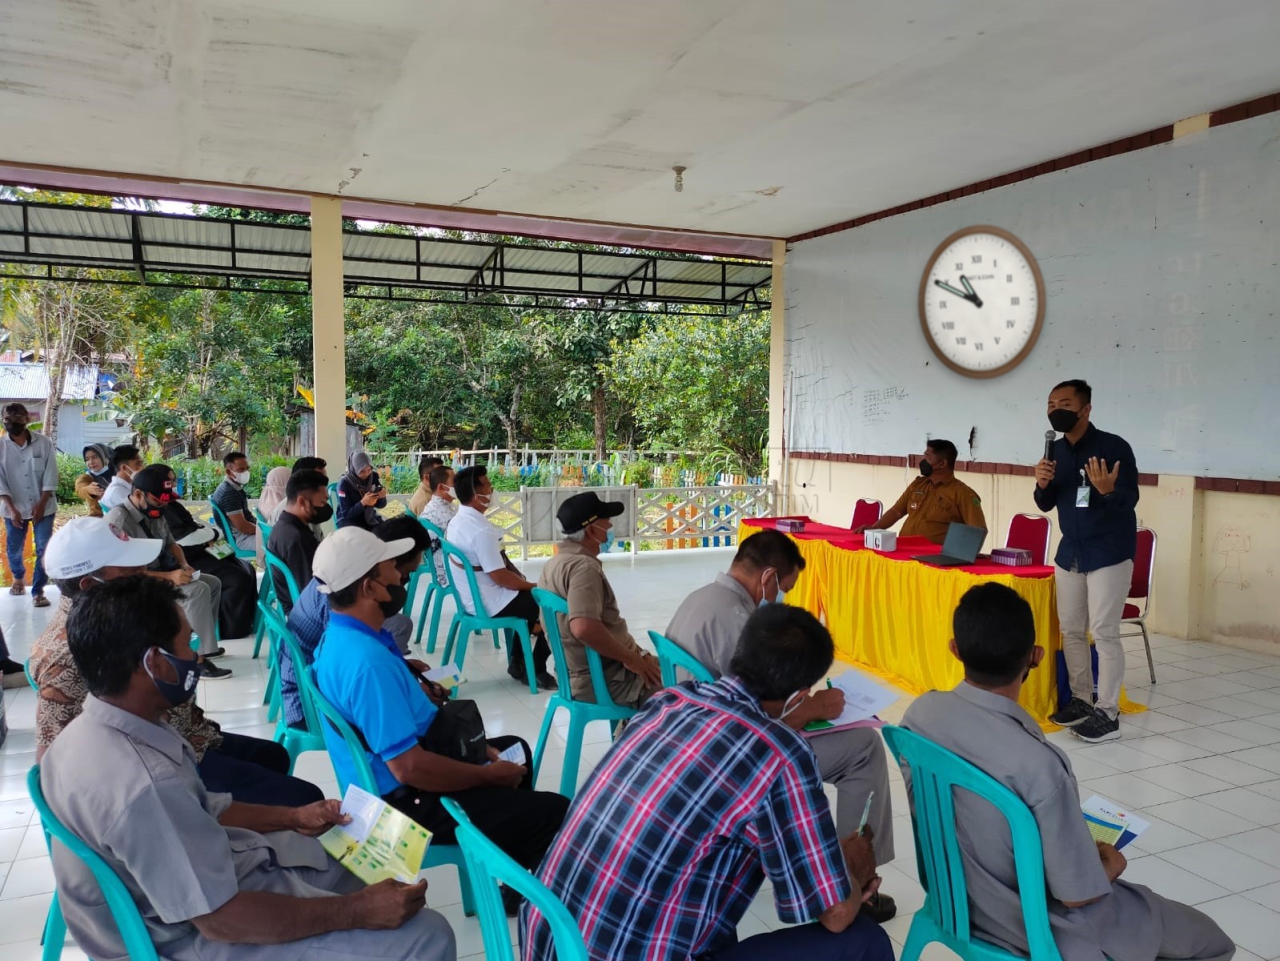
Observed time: 10:49
